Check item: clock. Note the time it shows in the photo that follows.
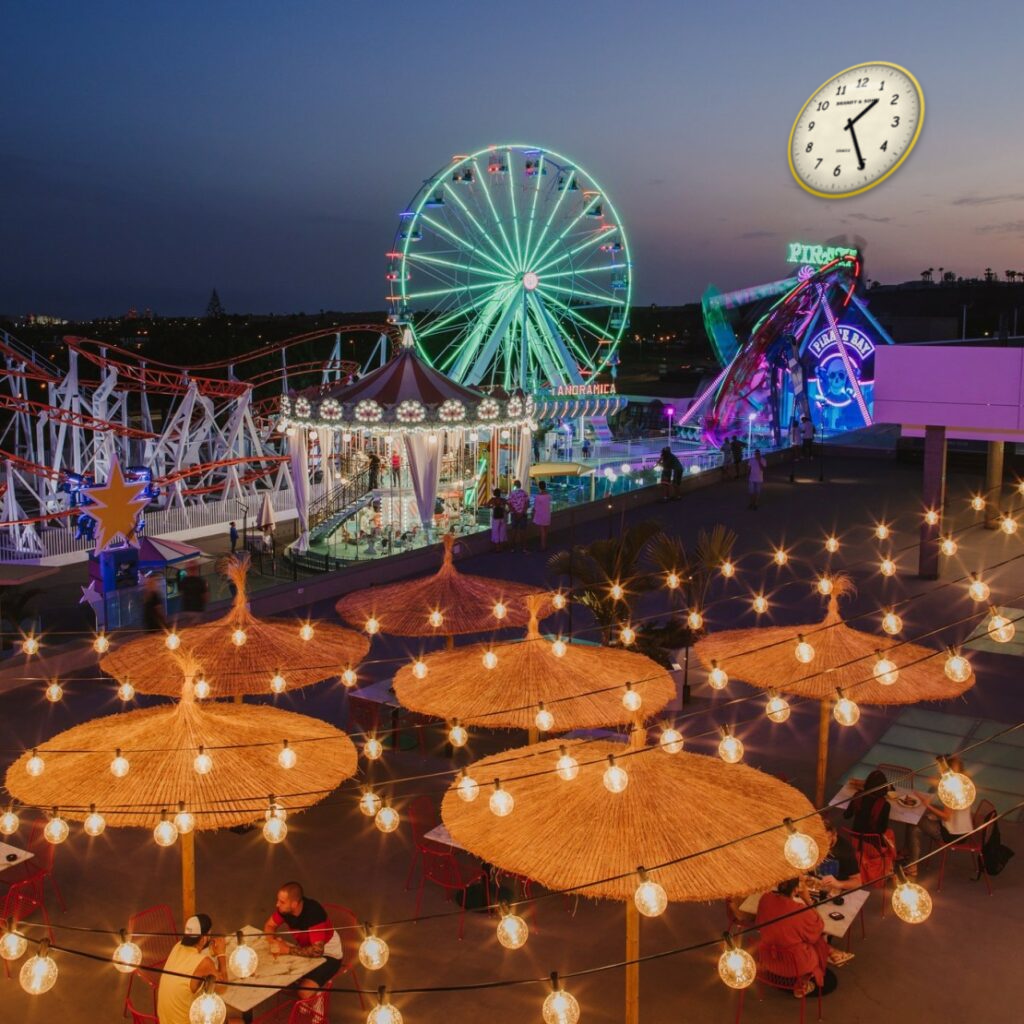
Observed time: 1:25
